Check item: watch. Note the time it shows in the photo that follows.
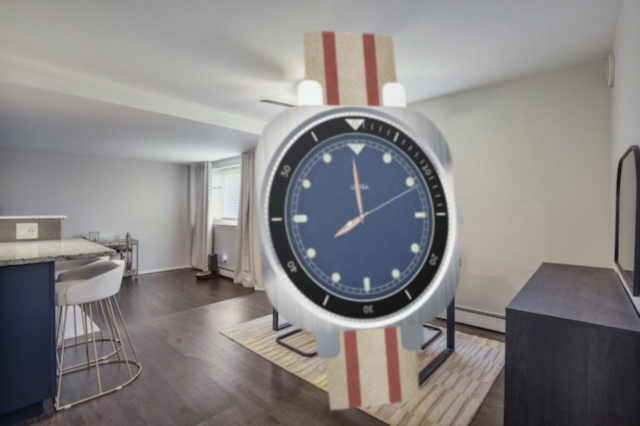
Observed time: 7:59:11
